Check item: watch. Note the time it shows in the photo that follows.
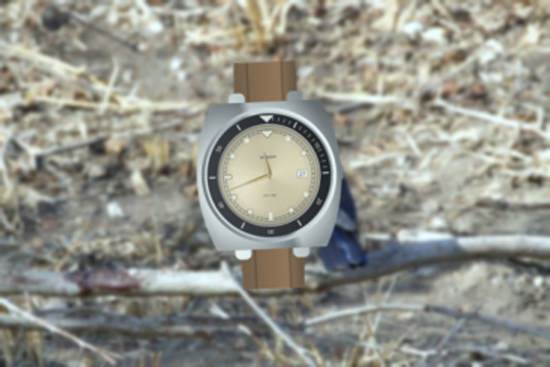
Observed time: 11:42
